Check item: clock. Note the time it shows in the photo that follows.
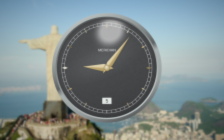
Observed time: 9:06
